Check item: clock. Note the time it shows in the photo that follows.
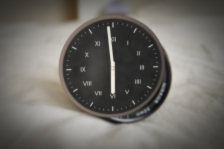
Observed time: 5:59
